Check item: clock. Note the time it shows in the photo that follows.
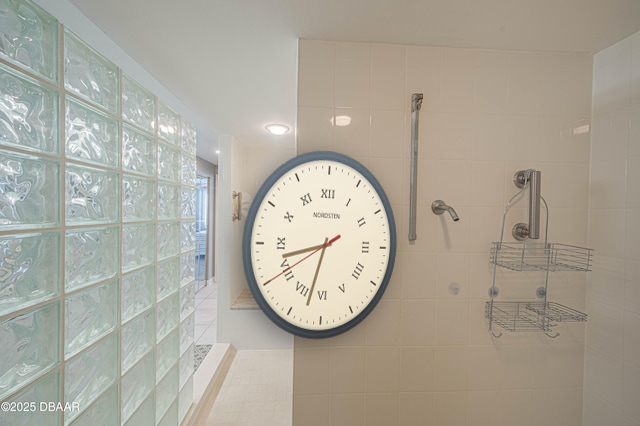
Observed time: 8:32:40
